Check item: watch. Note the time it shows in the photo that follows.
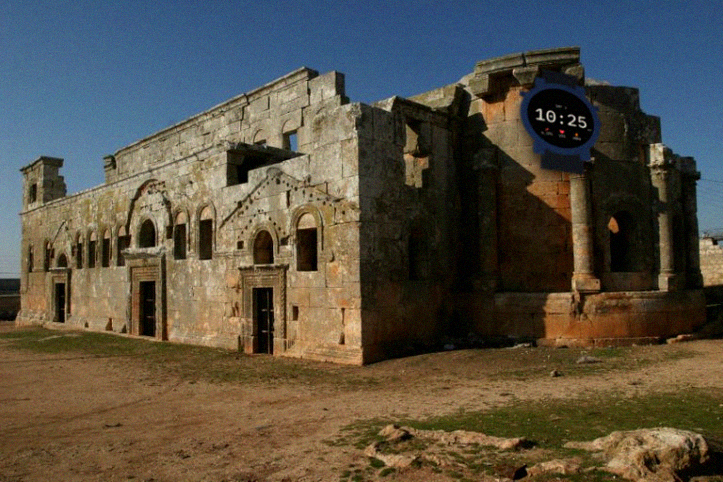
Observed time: 10:25
